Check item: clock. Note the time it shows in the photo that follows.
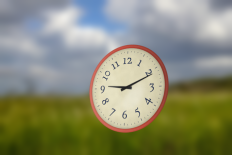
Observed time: 9:11
